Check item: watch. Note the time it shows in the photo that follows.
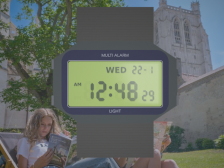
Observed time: 12:48:29
